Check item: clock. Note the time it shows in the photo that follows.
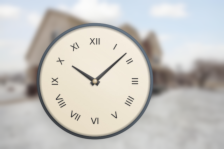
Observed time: 10:08
